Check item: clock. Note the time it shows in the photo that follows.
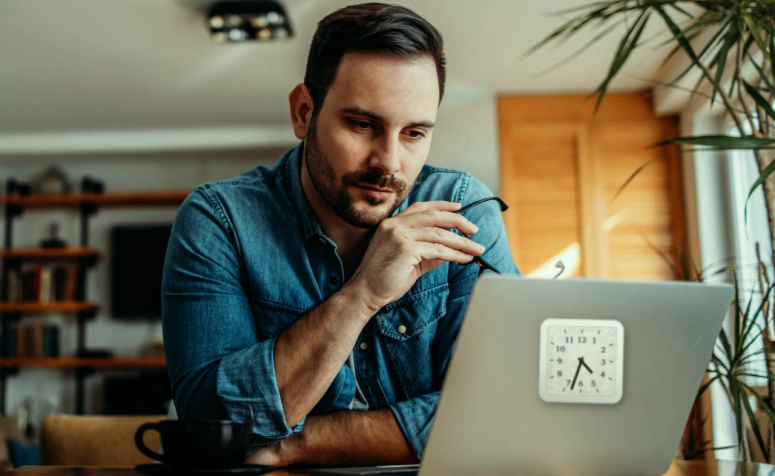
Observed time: 4:33
